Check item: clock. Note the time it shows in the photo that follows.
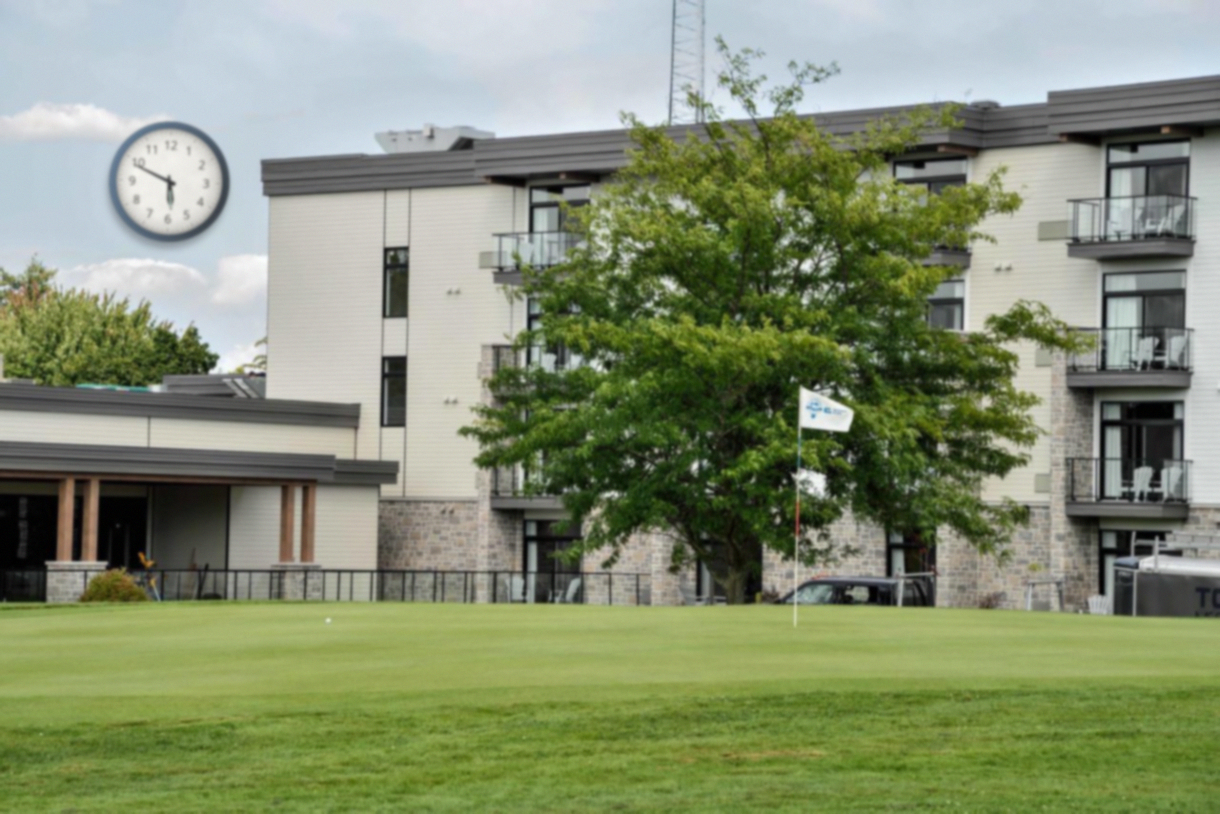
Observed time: 5:49
